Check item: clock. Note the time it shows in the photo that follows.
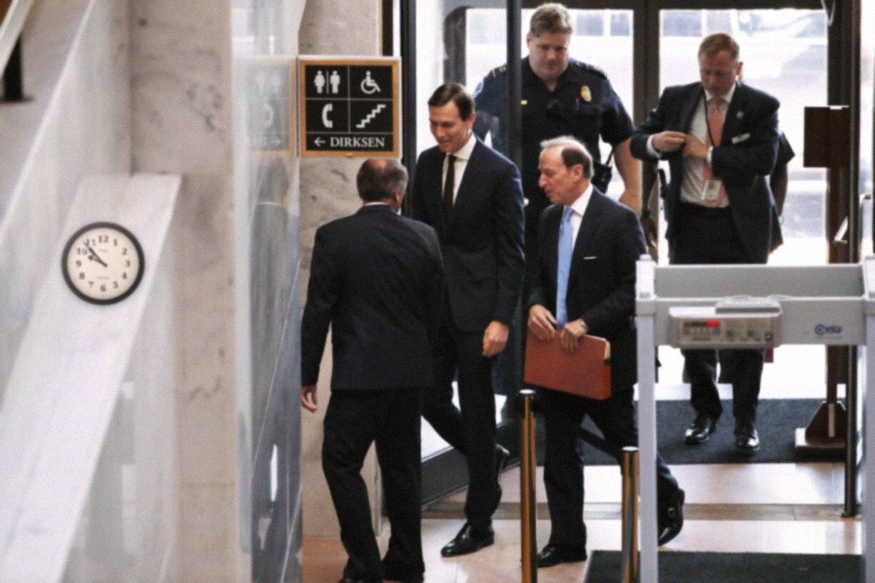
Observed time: 9:53
